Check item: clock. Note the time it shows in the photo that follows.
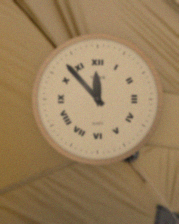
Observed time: 11:53
